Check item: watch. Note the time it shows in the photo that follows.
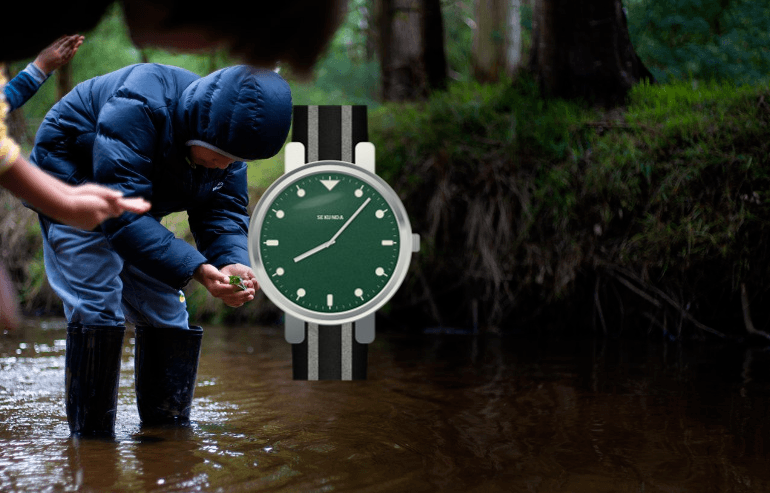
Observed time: 8:07
